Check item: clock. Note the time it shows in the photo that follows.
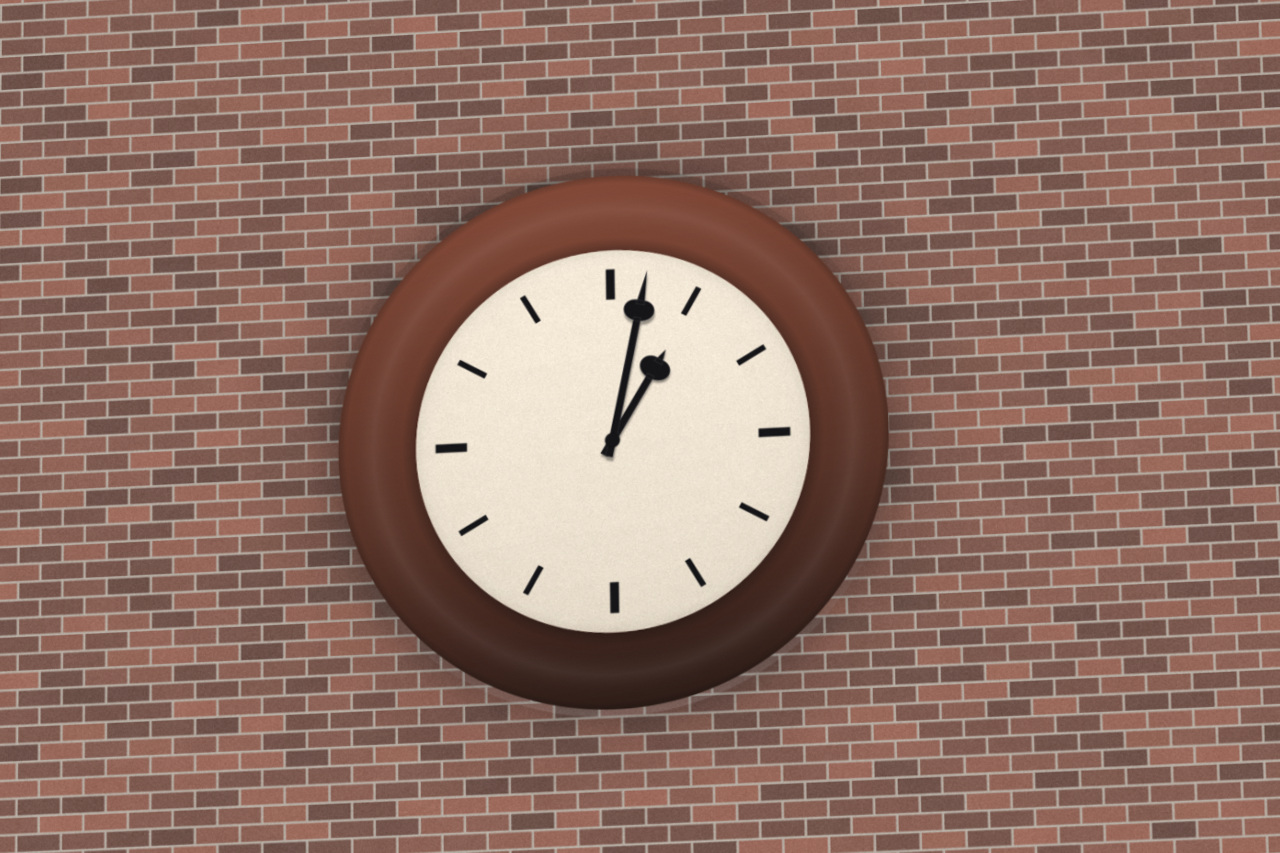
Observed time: 1:02
